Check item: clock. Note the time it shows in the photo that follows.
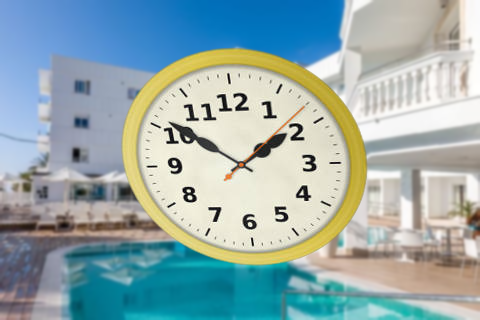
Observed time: 1:51:08
